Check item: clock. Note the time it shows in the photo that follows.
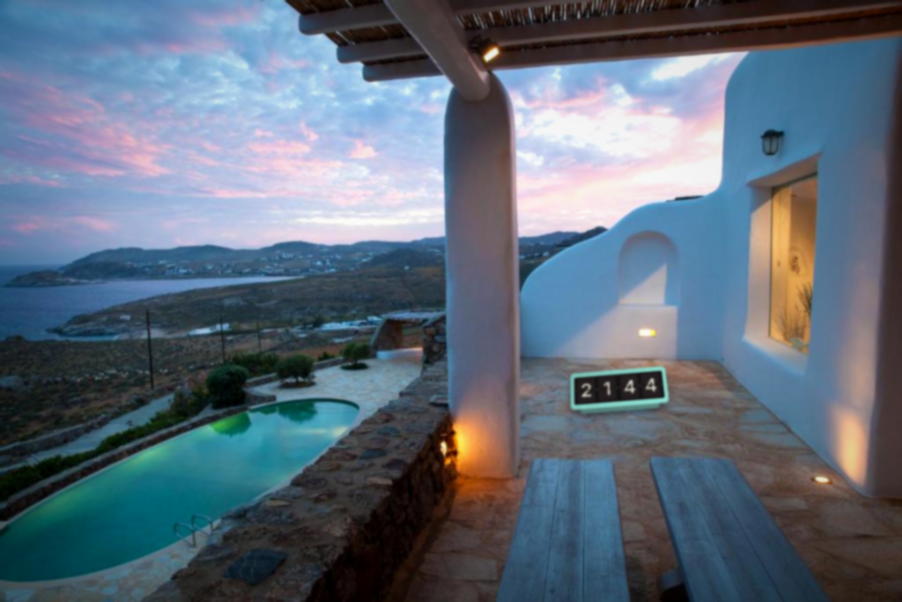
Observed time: 21:44
